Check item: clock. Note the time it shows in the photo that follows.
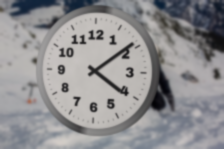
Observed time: 4:09
